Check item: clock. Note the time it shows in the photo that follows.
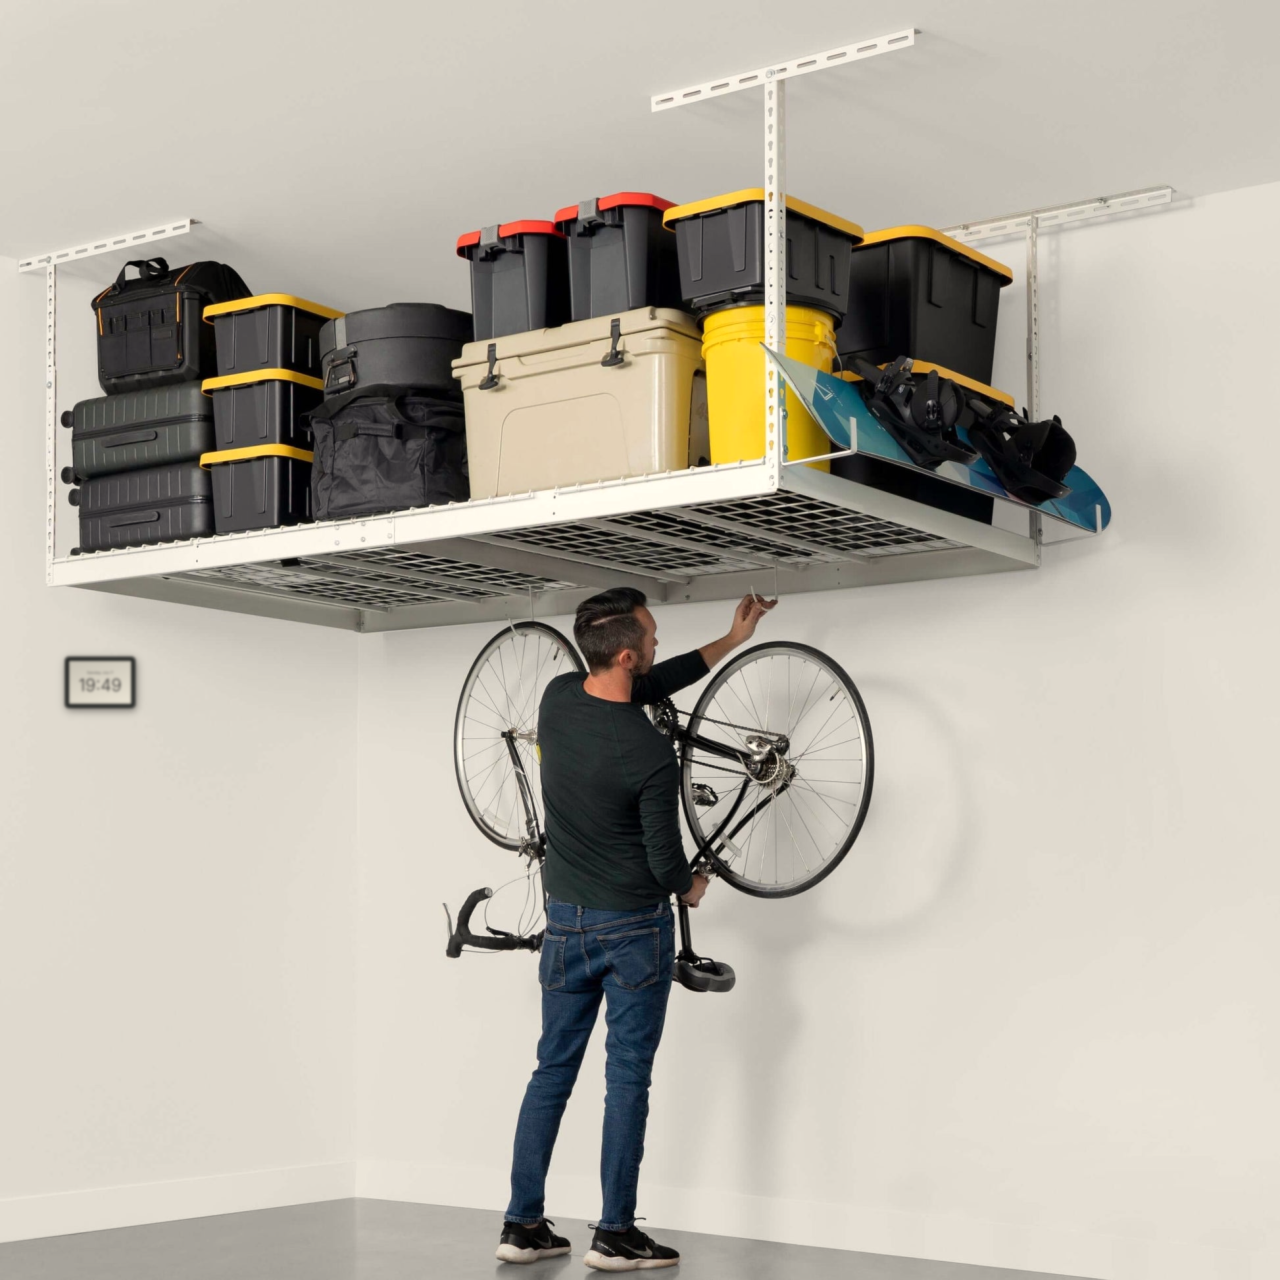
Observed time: 19:49
